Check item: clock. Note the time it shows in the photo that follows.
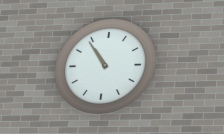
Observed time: 10:54
